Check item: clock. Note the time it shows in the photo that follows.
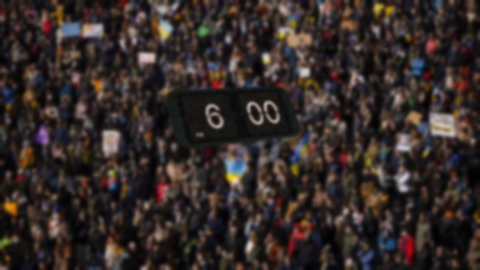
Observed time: 6:00
